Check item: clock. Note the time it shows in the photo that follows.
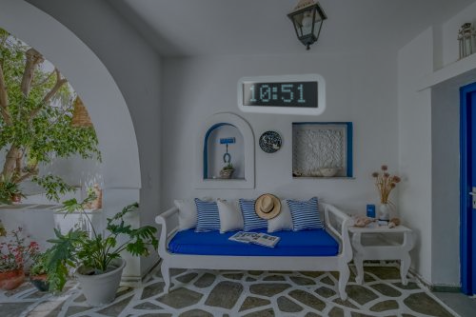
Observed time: 10:51
